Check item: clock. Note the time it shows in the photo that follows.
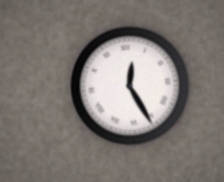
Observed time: 12:26
